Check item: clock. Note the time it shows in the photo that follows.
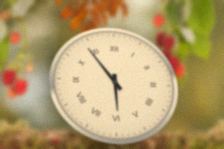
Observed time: 5:54
